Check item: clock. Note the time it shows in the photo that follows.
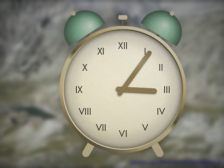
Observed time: 3:06
